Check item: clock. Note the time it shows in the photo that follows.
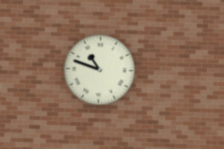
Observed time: 10:48
